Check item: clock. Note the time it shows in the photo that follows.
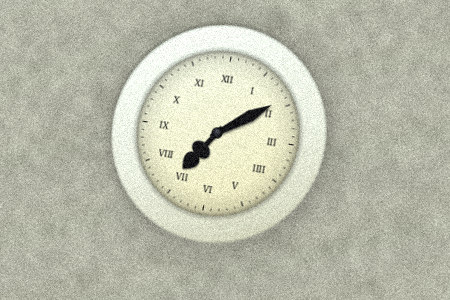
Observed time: 7:09
